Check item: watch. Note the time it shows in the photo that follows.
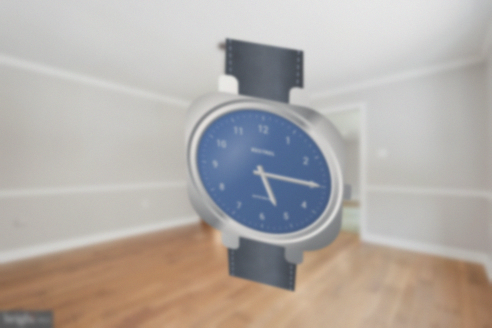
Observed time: 5:15
